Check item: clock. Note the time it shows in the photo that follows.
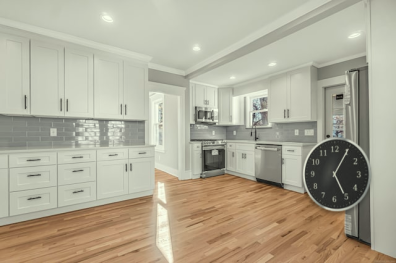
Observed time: 5:05
